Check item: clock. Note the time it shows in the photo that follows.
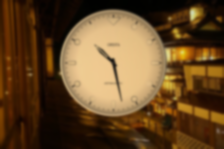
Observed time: 10:28
